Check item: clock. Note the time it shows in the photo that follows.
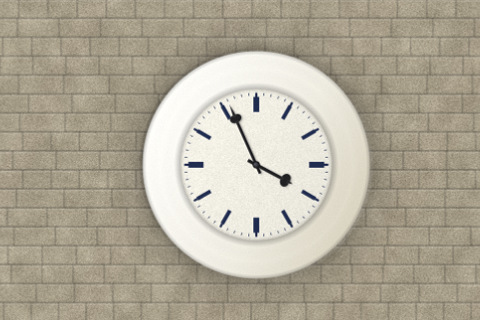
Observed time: 3:56
